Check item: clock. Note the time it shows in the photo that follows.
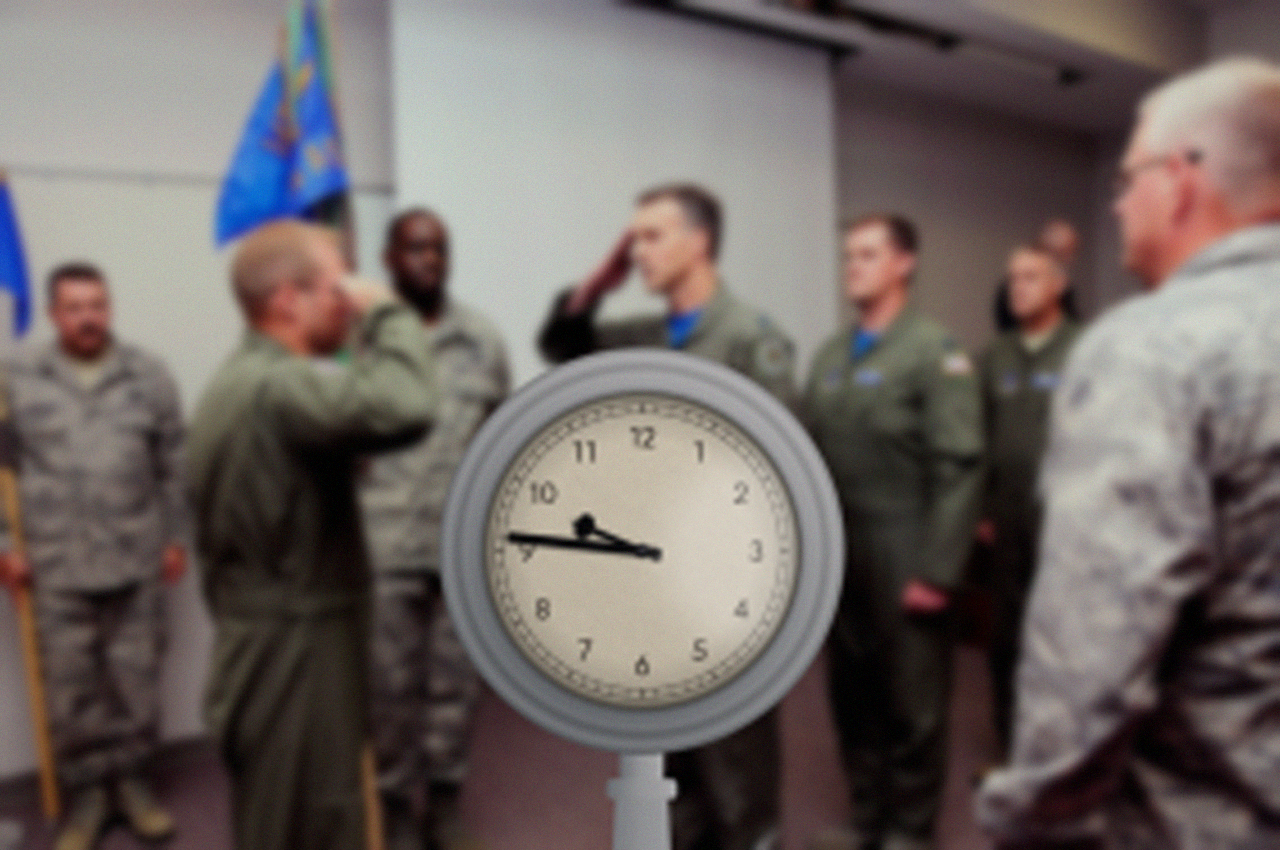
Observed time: 9:46
